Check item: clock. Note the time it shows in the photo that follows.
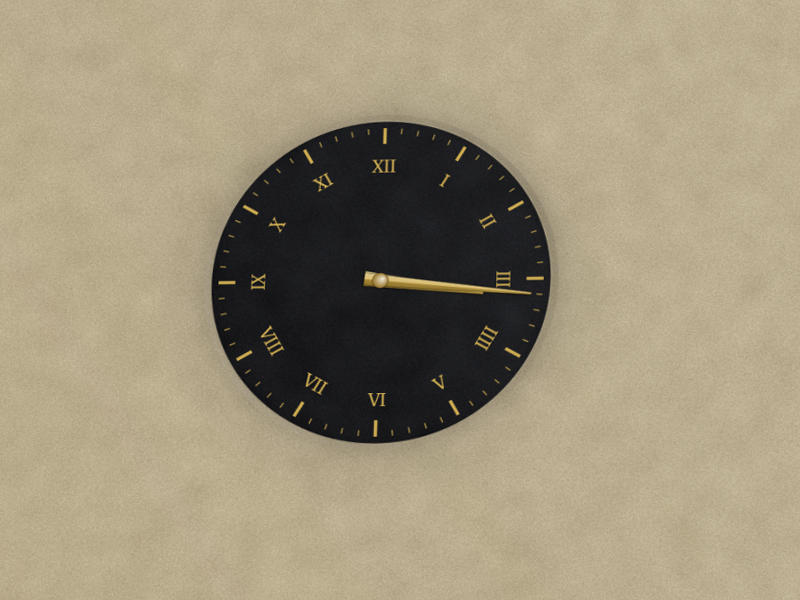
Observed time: 3:16
